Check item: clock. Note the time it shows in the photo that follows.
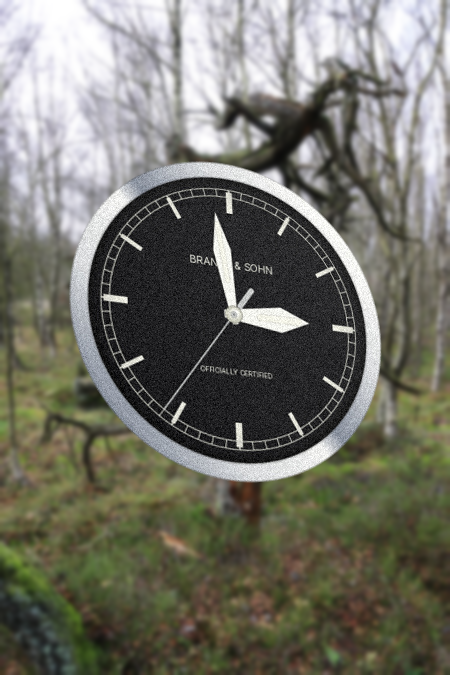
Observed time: 2:58:36
